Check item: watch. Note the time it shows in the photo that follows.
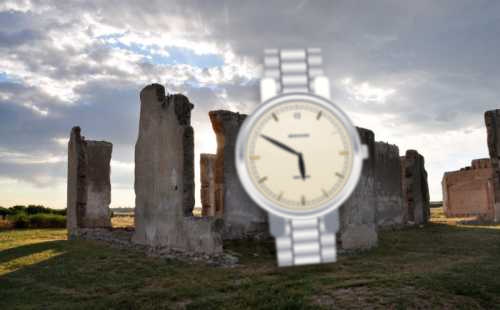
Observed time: 5:50
